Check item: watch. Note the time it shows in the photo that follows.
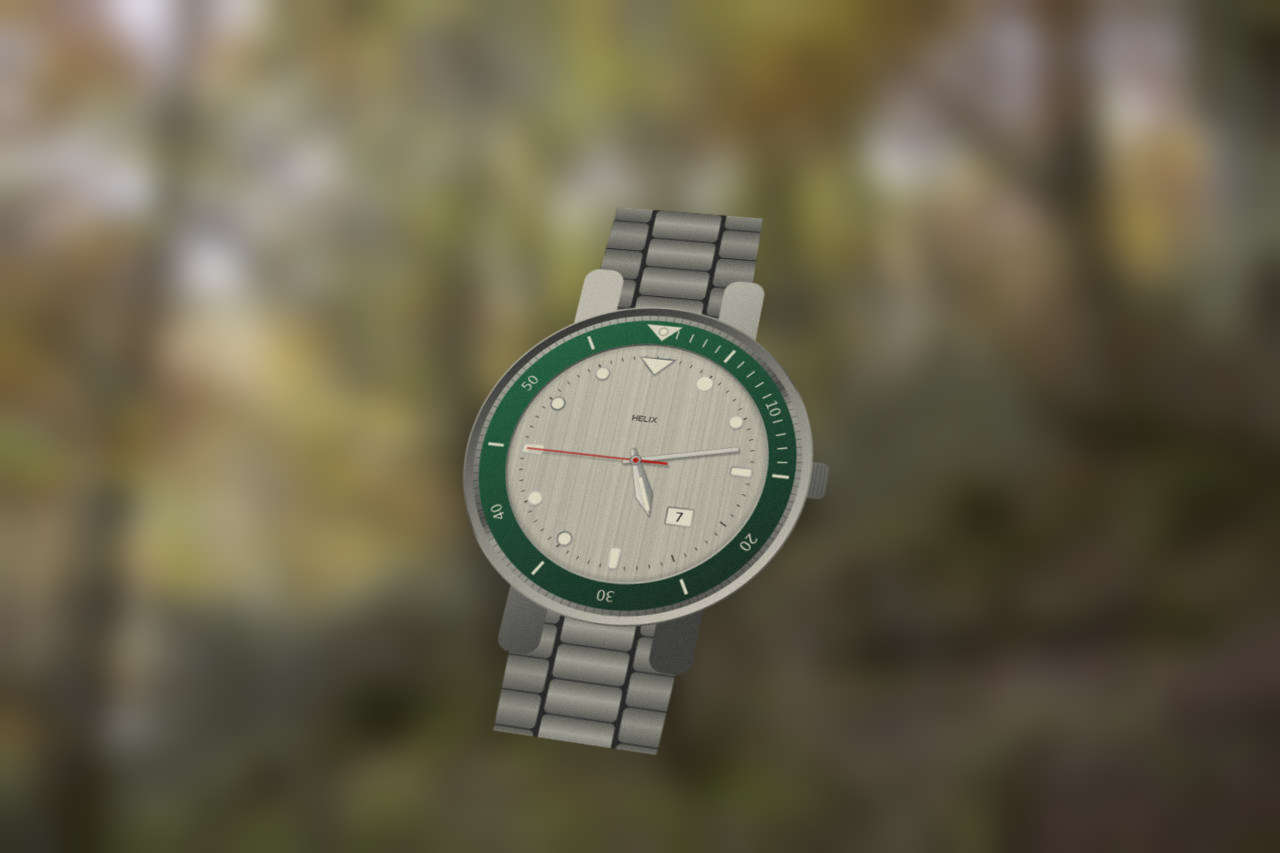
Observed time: 5:12:45
